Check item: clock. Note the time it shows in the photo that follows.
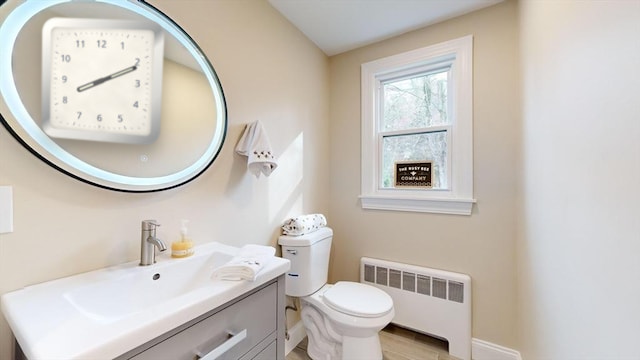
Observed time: 8:11
